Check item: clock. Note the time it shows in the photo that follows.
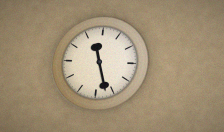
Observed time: 11:27
